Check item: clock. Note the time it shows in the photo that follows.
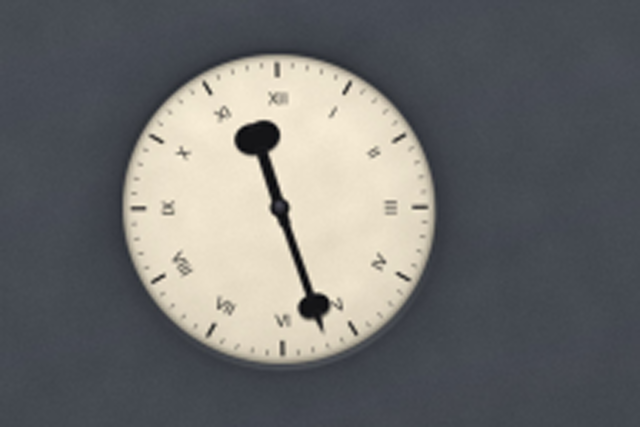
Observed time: 11:27
